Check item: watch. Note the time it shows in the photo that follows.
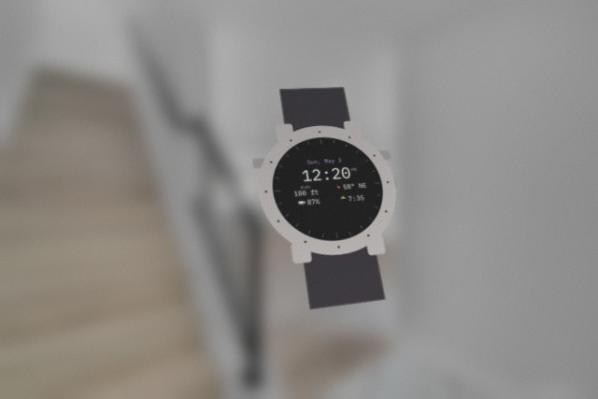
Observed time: 12:20
